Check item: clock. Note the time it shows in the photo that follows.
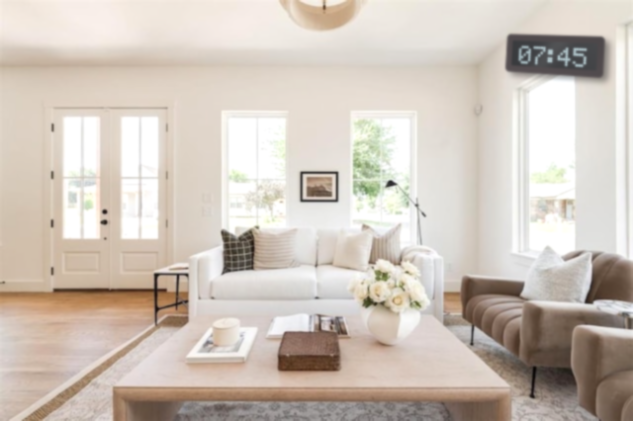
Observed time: 7:45
